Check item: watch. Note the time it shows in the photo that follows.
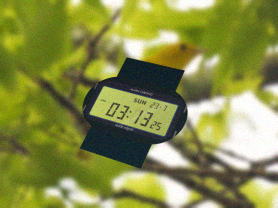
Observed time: 3:13:25
